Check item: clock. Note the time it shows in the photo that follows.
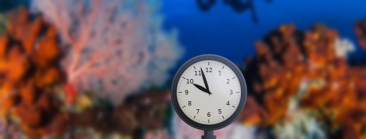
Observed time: 9:57
